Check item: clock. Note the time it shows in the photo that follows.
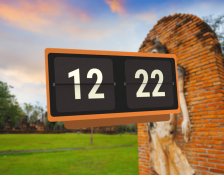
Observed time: 12:22
